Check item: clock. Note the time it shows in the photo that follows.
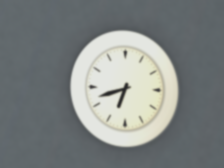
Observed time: 6:42
